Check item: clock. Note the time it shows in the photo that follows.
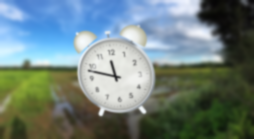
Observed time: 11:48
